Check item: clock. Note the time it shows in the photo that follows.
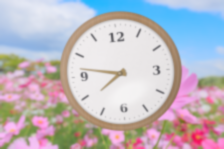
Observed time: 7:47
